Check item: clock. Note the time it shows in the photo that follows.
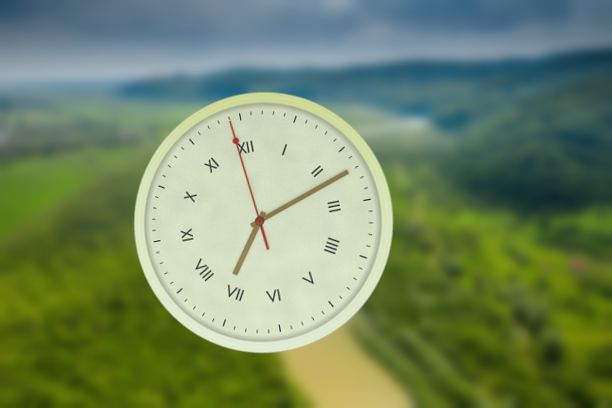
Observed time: 7:11:59
